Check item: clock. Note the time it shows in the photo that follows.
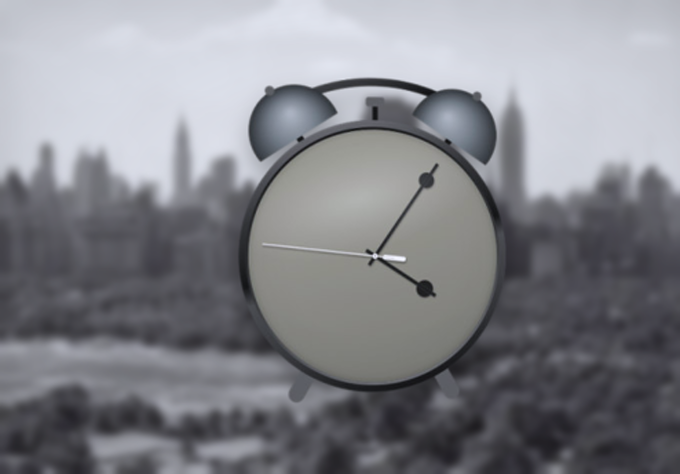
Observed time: 4:05:46
